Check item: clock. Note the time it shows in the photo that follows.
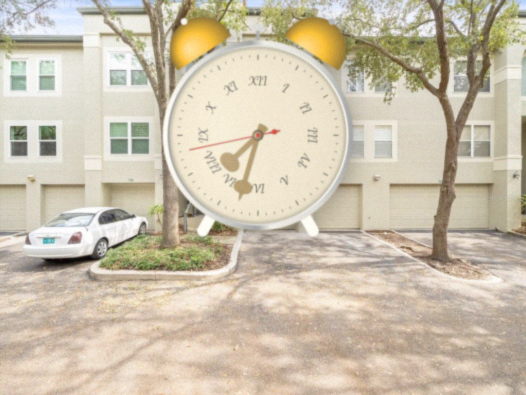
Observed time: 7:32:43
